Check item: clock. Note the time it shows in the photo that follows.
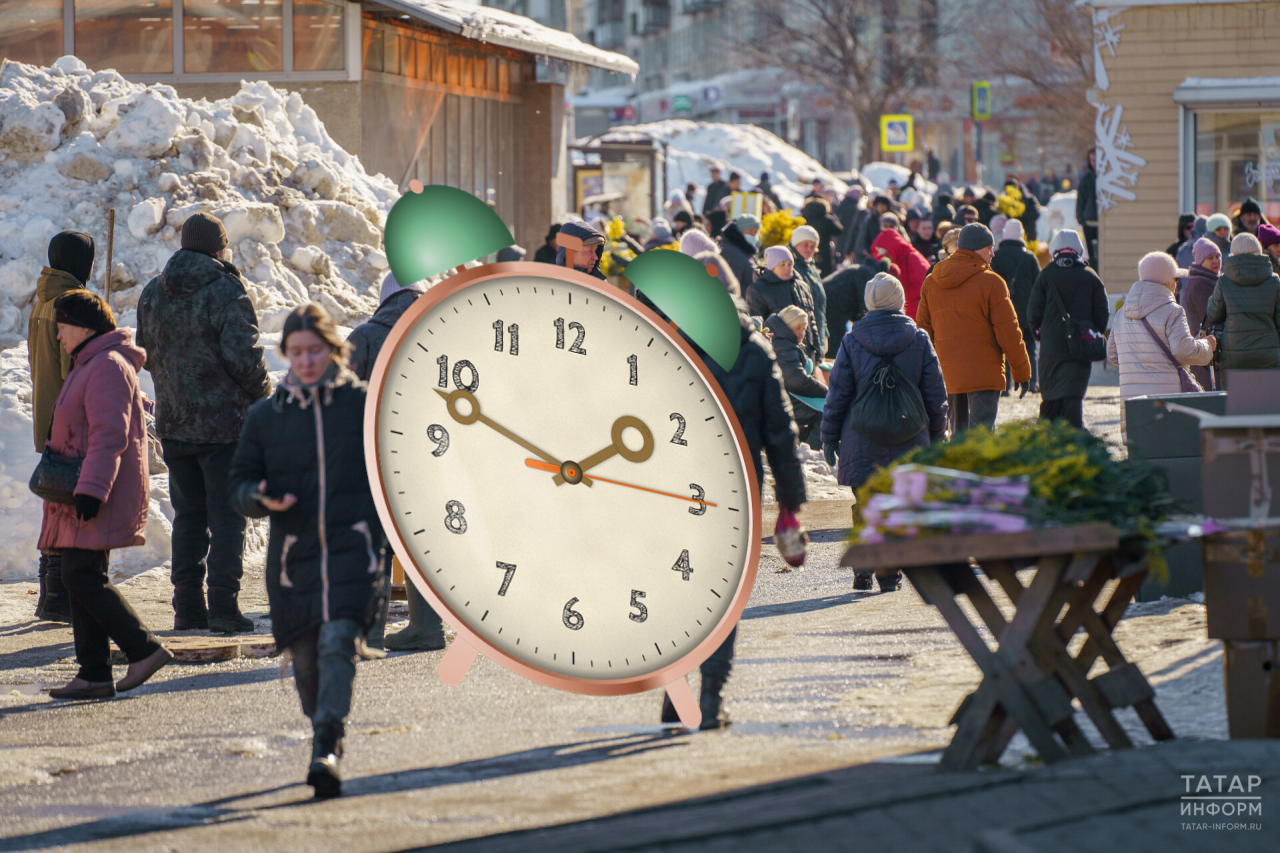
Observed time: 1:48:15
